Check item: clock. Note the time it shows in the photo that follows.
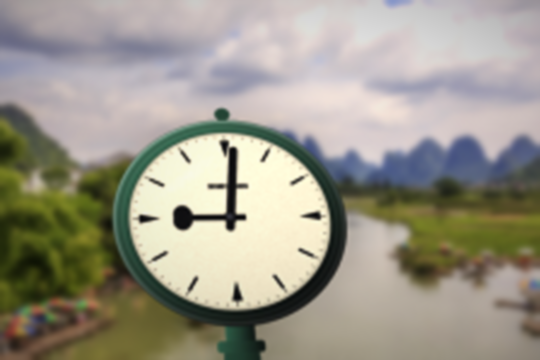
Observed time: 9:01
